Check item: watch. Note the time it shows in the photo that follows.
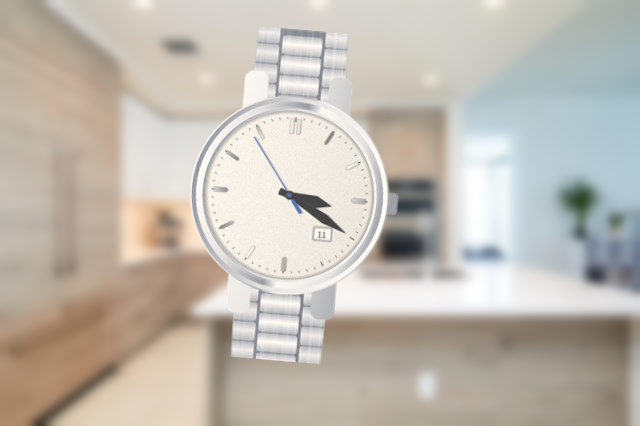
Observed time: 3:19:54
